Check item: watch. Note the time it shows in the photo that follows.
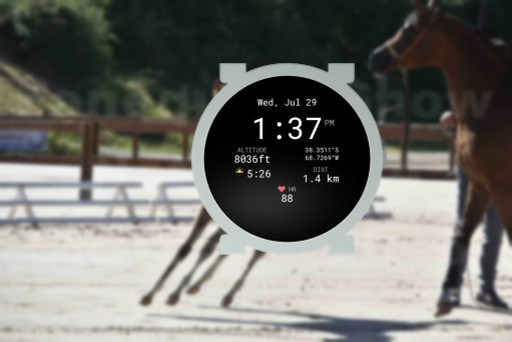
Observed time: 1:37
